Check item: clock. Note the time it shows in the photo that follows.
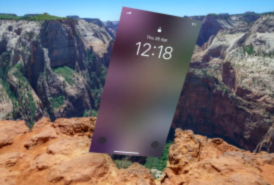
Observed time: 12:18
